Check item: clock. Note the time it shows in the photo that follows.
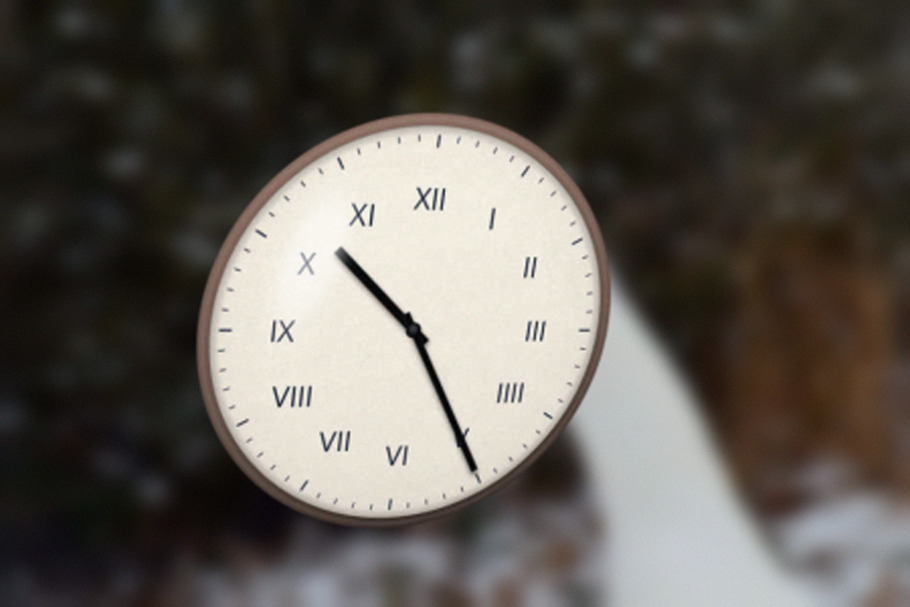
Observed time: 10:25
